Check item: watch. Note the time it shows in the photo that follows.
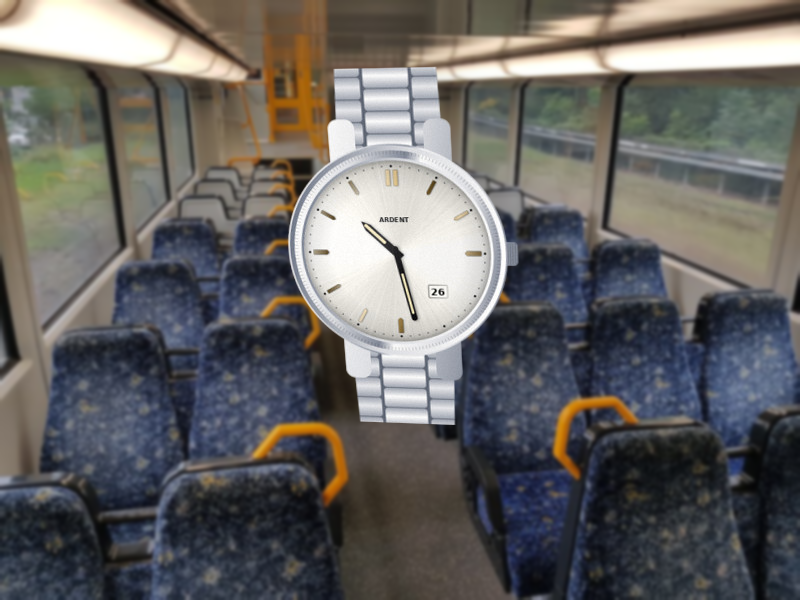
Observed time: 10:28
